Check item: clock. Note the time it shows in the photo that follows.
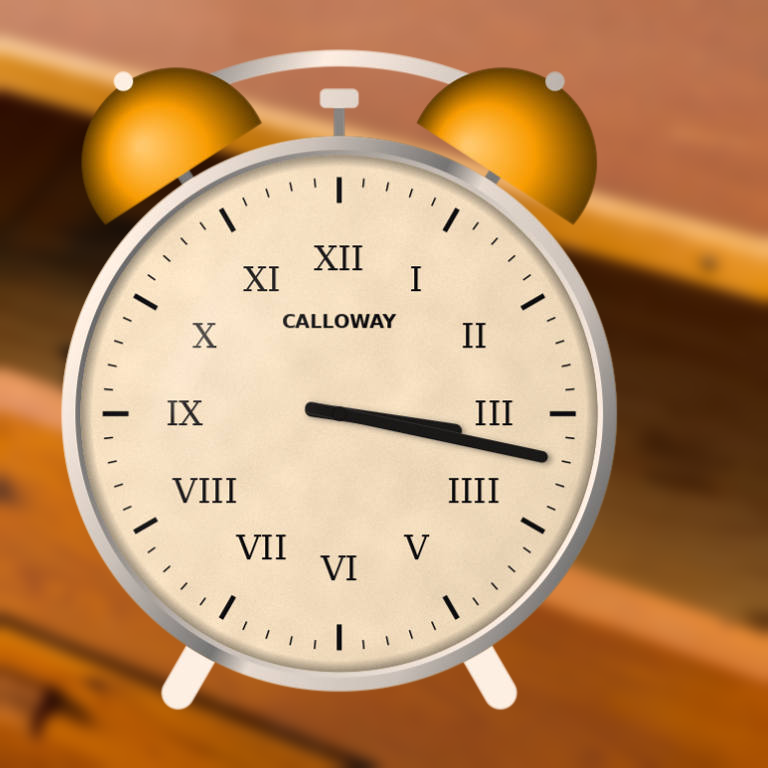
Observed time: 3:17
